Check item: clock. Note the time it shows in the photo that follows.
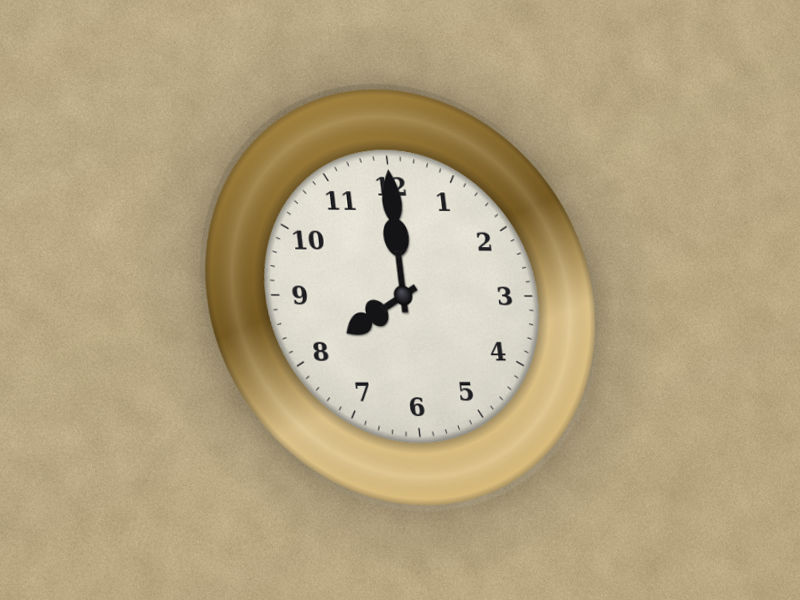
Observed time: 8:00
